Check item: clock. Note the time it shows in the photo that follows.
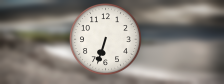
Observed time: 6:33
